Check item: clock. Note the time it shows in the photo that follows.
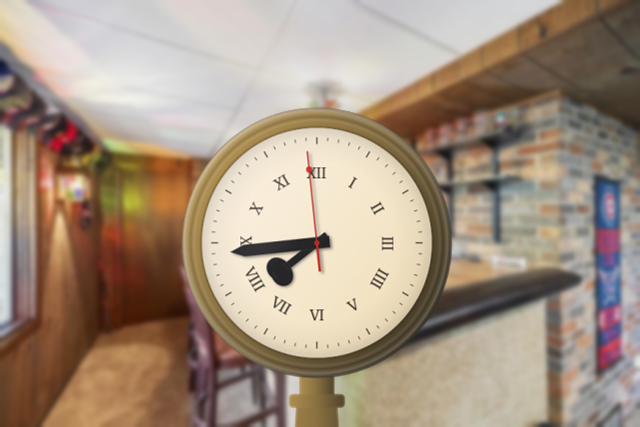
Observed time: 7:43:59
